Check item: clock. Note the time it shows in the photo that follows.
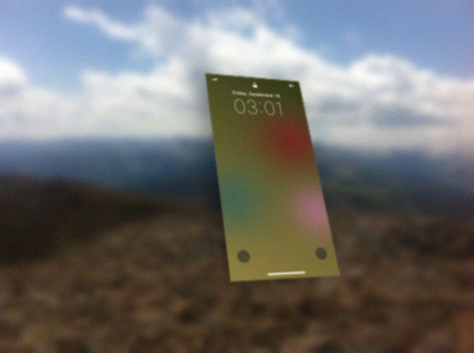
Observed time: 3:01
